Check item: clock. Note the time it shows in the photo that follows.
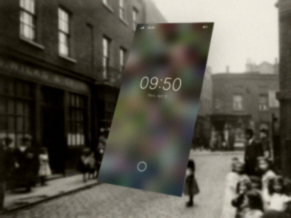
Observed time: 9:50
